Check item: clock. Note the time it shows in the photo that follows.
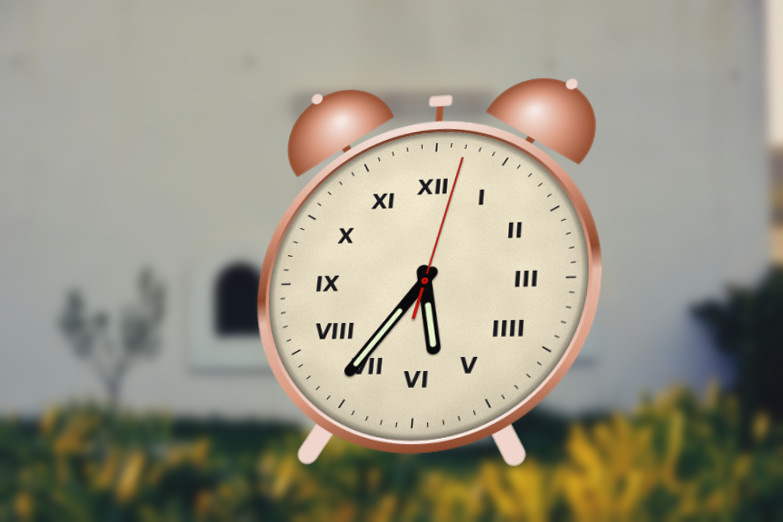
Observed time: 5:36:02
